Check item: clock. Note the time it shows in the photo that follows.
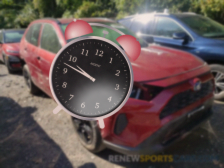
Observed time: 9:47
